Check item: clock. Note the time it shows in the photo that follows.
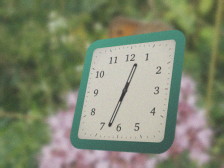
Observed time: 12:33
